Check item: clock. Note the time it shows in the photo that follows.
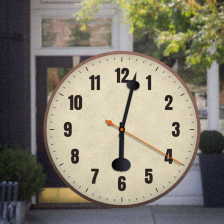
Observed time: 6:02:20
